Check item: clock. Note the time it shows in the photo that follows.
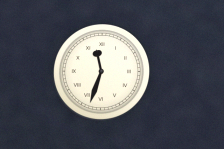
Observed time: 11:33
